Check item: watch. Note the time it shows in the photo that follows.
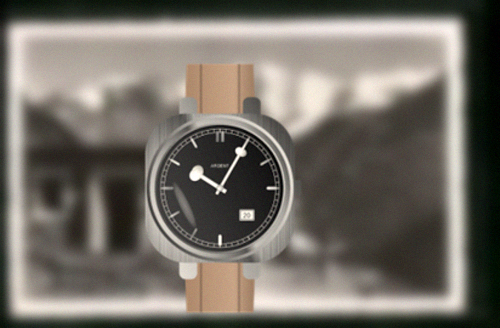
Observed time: 10:05
